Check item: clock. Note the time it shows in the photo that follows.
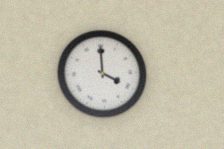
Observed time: 4:00
